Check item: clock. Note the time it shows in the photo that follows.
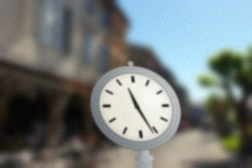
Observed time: 11:26
